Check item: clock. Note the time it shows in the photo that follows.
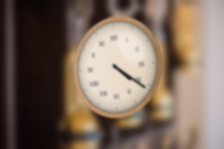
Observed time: 4:21
